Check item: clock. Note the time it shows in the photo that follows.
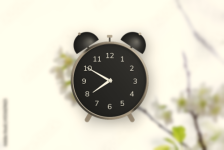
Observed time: 7:50
